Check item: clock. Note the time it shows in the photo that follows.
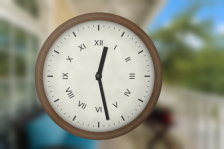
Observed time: 12:28
